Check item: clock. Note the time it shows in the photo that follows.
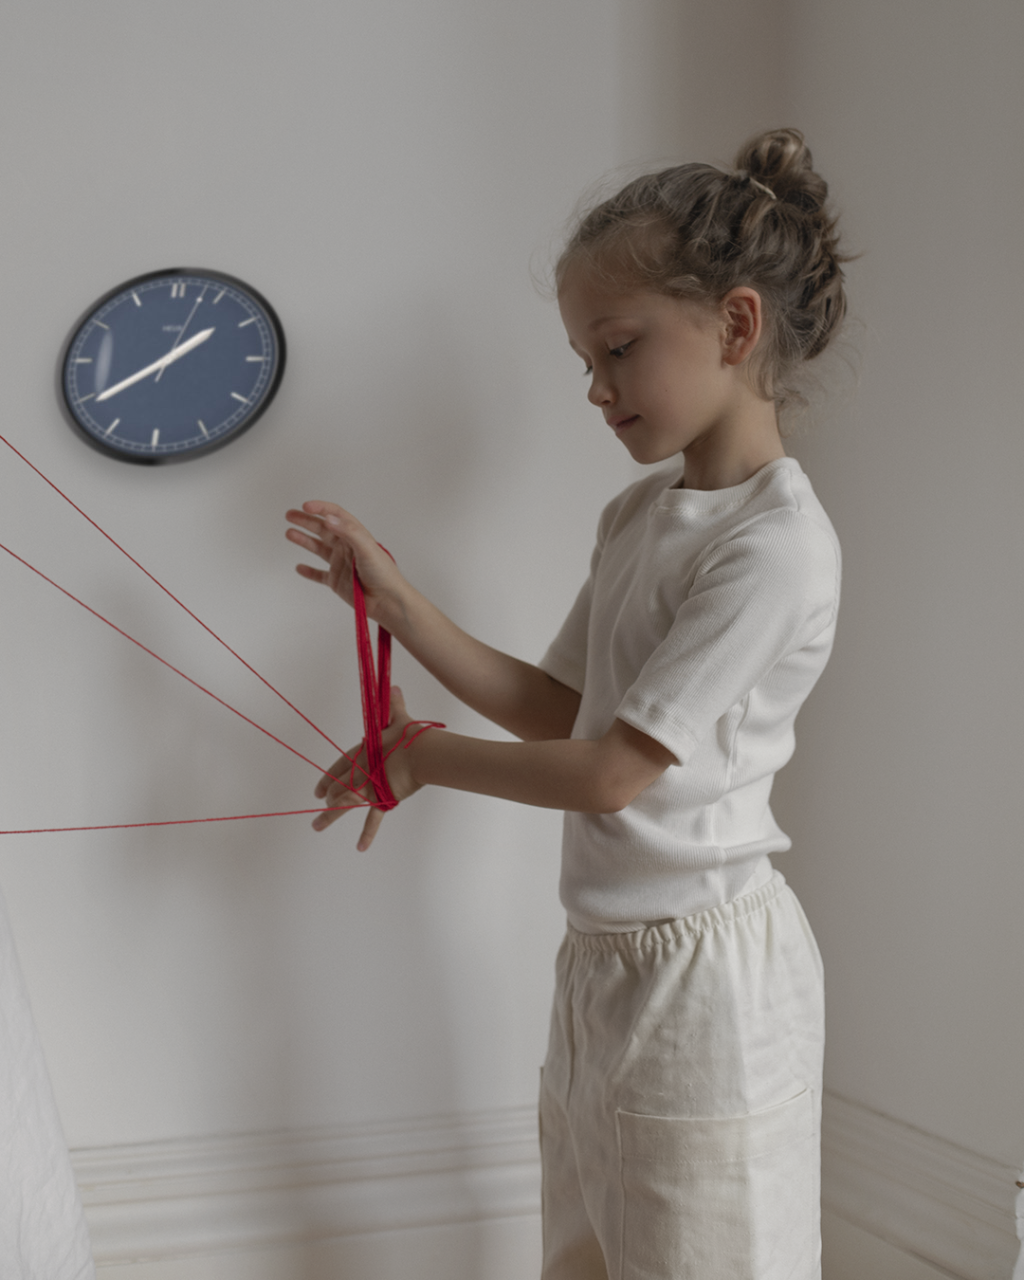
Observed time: 1:39:03
